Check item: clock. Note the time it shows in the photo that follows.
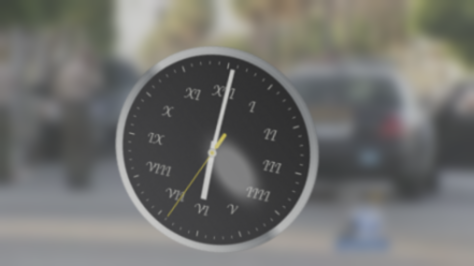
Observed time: 6:00:34
